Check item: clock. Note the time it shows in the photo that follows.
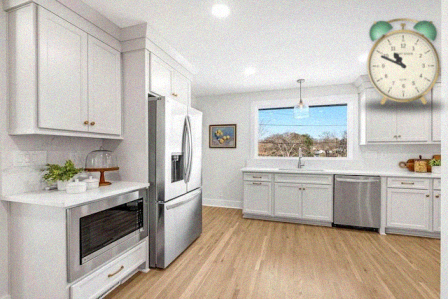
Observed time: 10:49
